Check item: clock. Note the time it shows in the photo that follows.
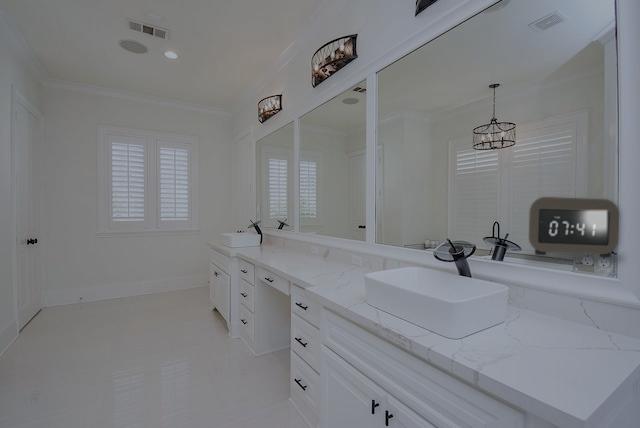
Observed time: 7:41
